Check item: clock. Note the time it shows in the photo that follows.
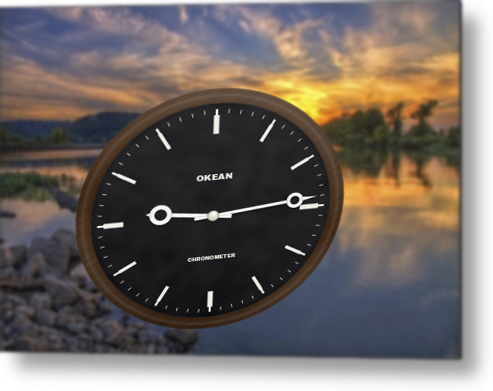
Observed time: 9:14
